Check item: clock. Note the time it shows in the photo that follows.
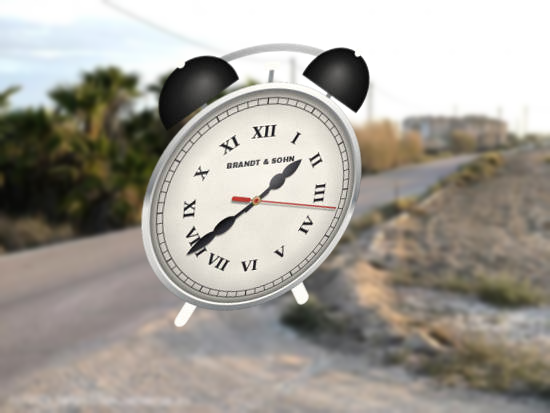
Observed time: 1:39:17
